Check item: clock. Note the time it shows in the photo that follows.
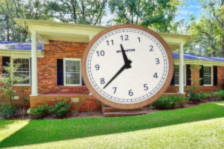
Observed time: 11:38
